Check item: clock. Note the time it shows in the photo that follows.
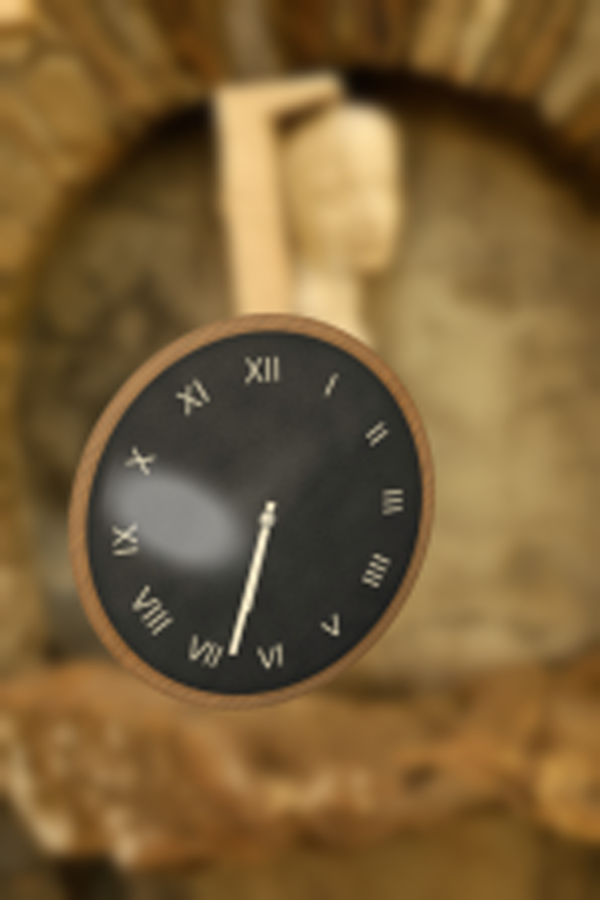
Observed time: 6:33
